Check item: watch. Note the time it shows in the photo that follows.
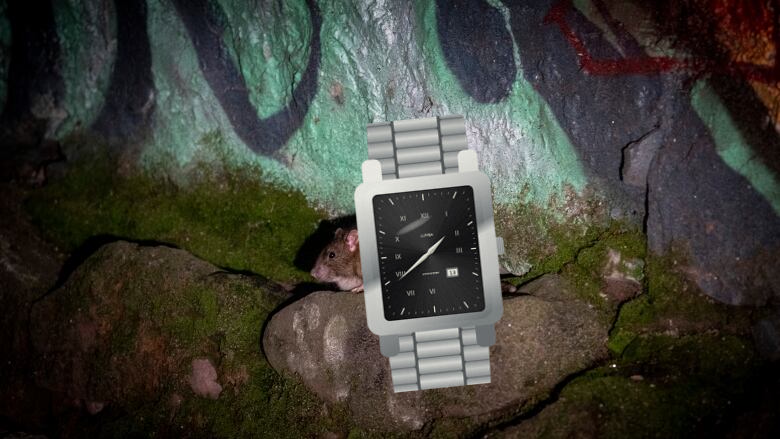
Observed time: 1:39
